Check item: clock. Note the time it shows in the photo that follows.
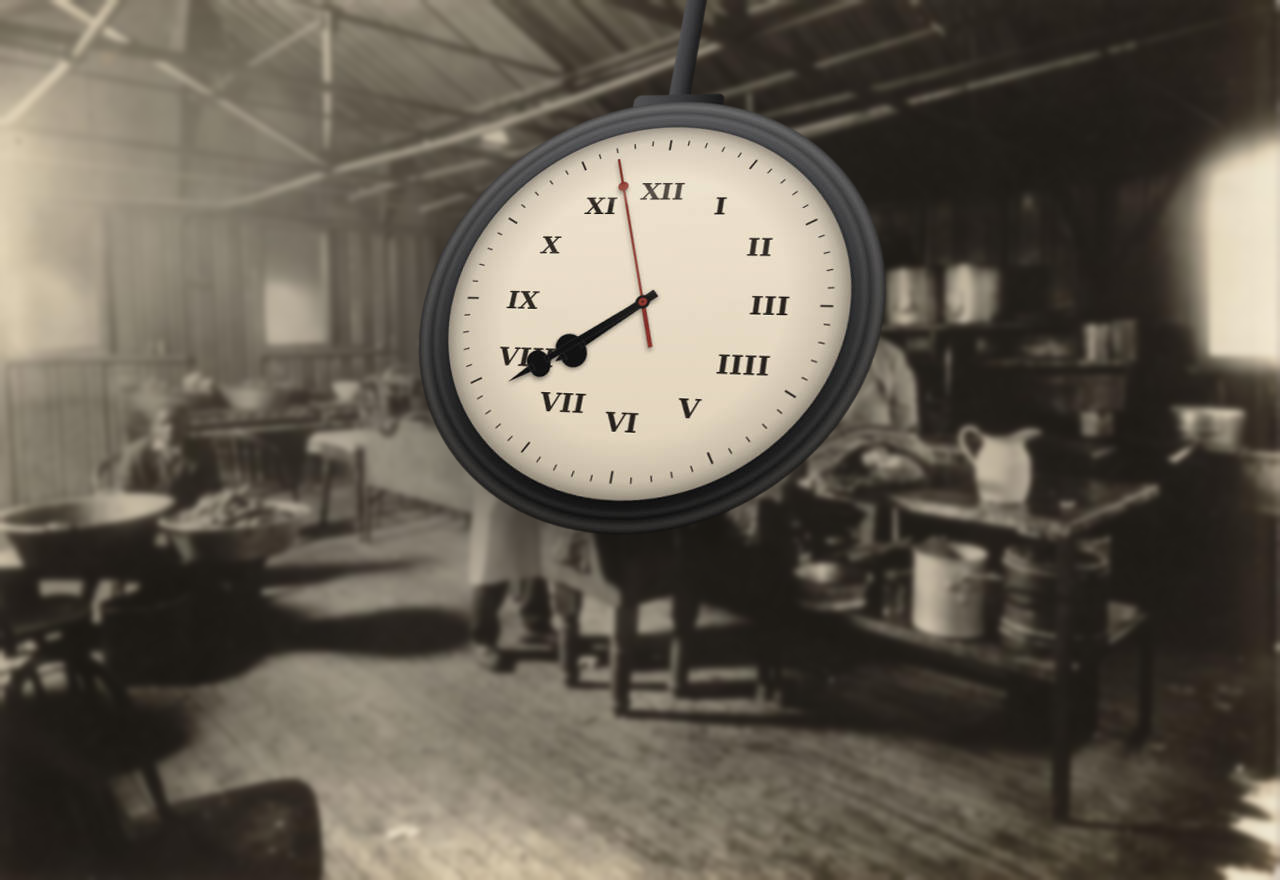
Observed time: 7:38:57
